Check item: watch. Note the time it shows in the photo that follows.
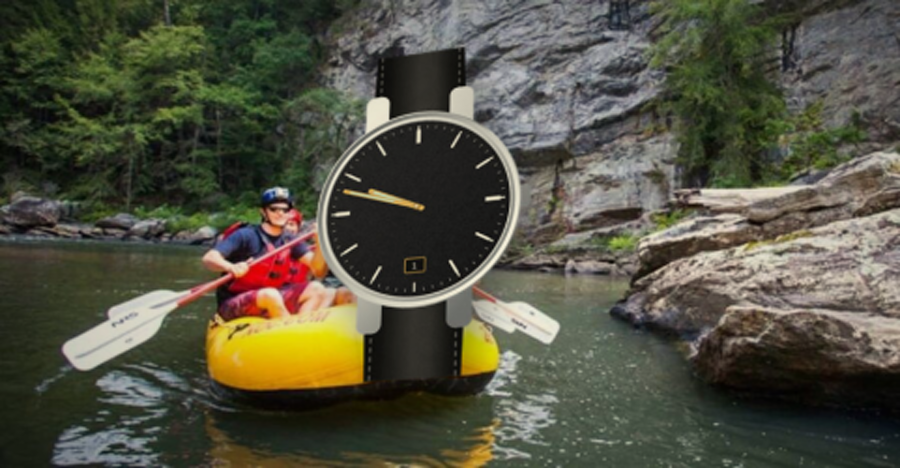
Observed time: 9:48
